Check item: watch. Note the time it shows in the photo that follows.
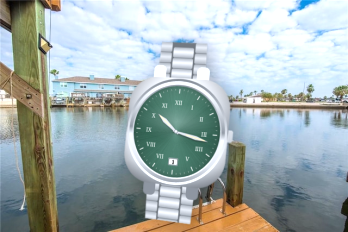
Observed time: 10:17
